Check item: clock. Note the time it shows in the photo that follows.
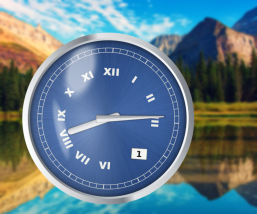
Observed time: 8:14
